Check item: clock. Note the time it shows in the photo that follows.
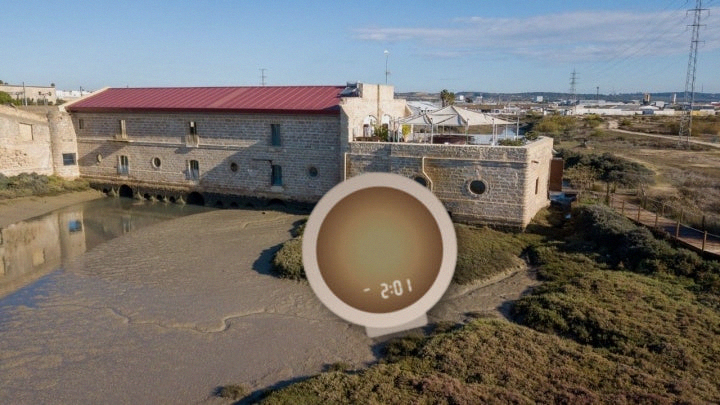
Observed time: 2:01
